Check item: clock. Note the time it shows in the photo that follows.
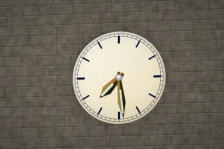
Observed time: 7:29
